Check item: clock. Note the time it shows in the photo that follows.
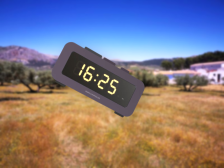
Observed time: 16:25
